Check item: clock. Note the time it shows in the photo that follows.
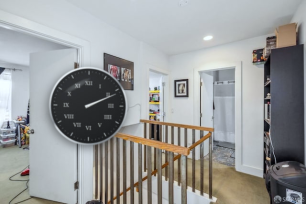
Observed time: 2:11
